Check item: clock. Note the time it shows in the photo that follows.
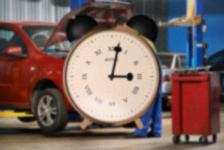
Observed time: 3:02
